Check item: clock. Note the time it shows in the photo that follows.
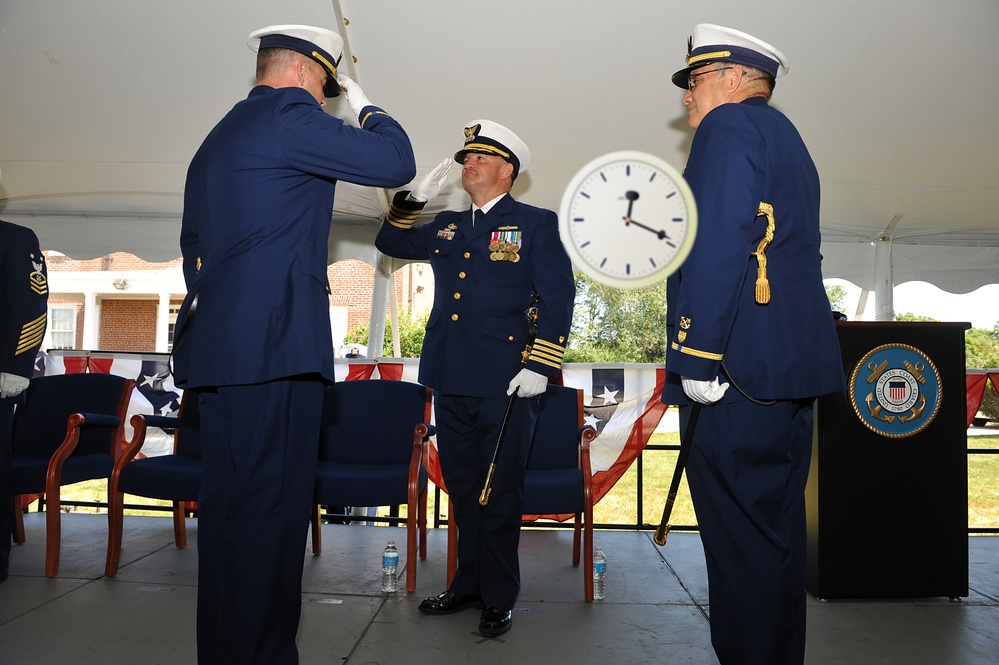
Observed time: 12:19
